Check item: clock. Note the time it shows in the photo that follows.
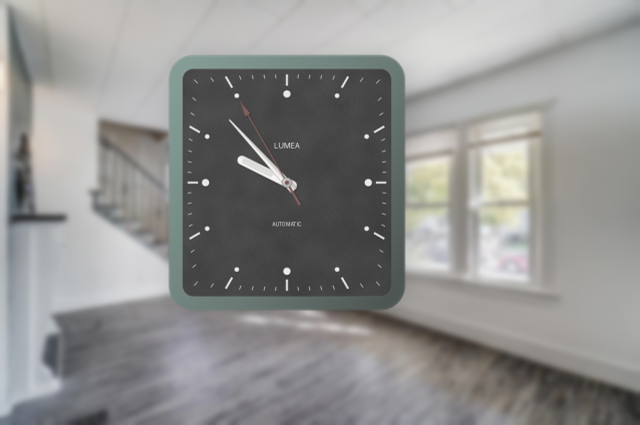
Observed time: 9:52:55
